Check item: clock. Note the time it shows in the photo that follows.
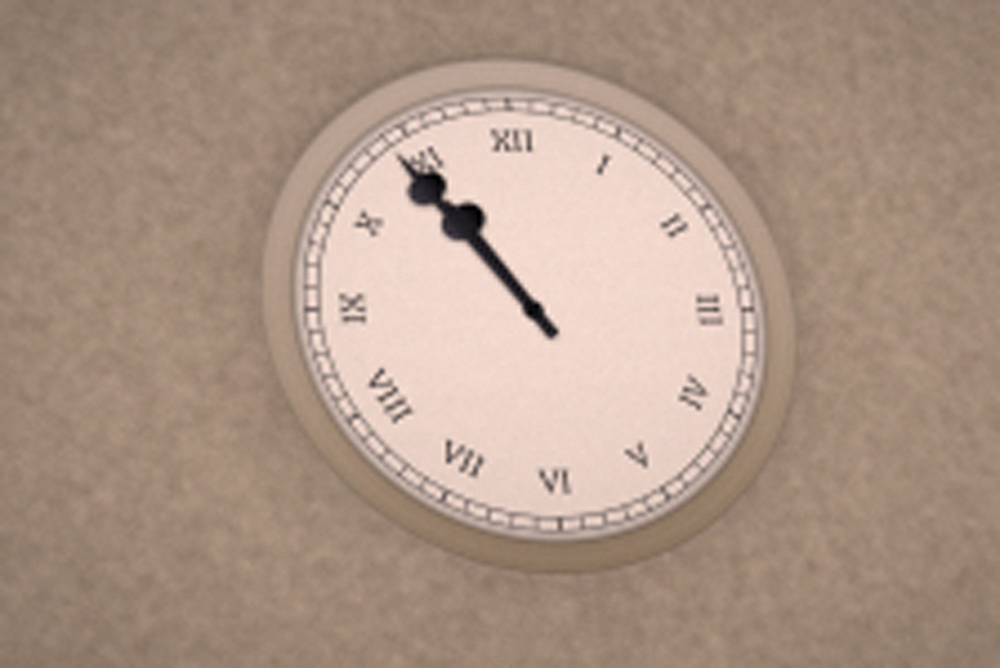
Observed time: 10:54
